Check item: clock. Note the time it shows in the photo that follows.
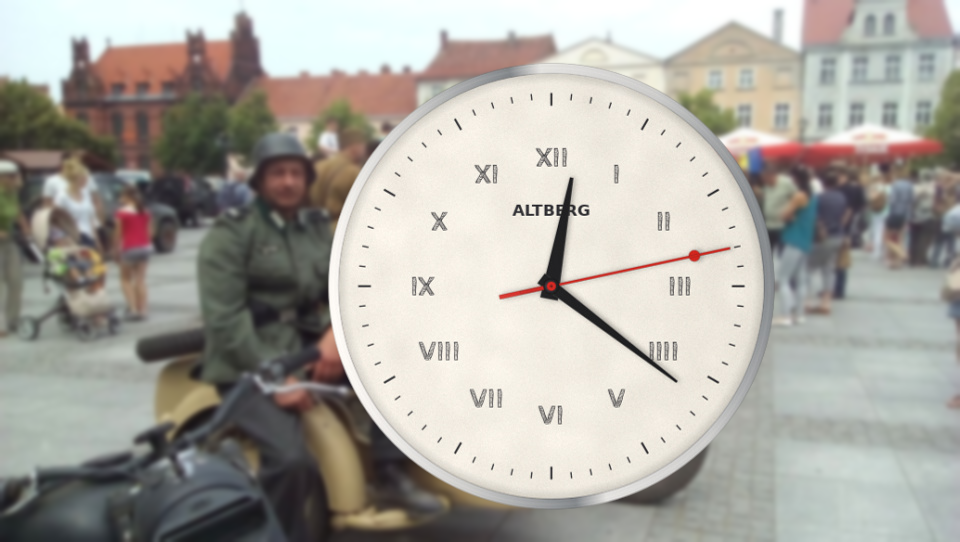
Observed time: 12:21:13
